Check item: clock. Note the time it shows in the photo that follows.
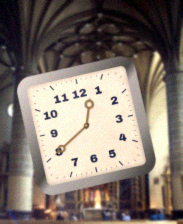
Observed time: 12:40
